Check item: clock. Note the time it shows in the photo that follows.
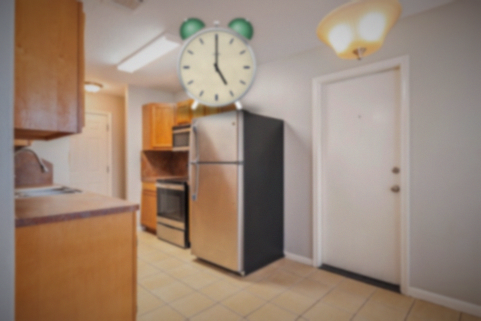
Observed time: 5:00
